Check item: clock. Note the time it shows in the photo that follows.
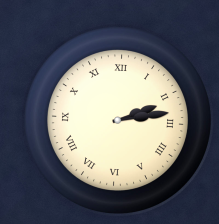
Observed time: 2:13
